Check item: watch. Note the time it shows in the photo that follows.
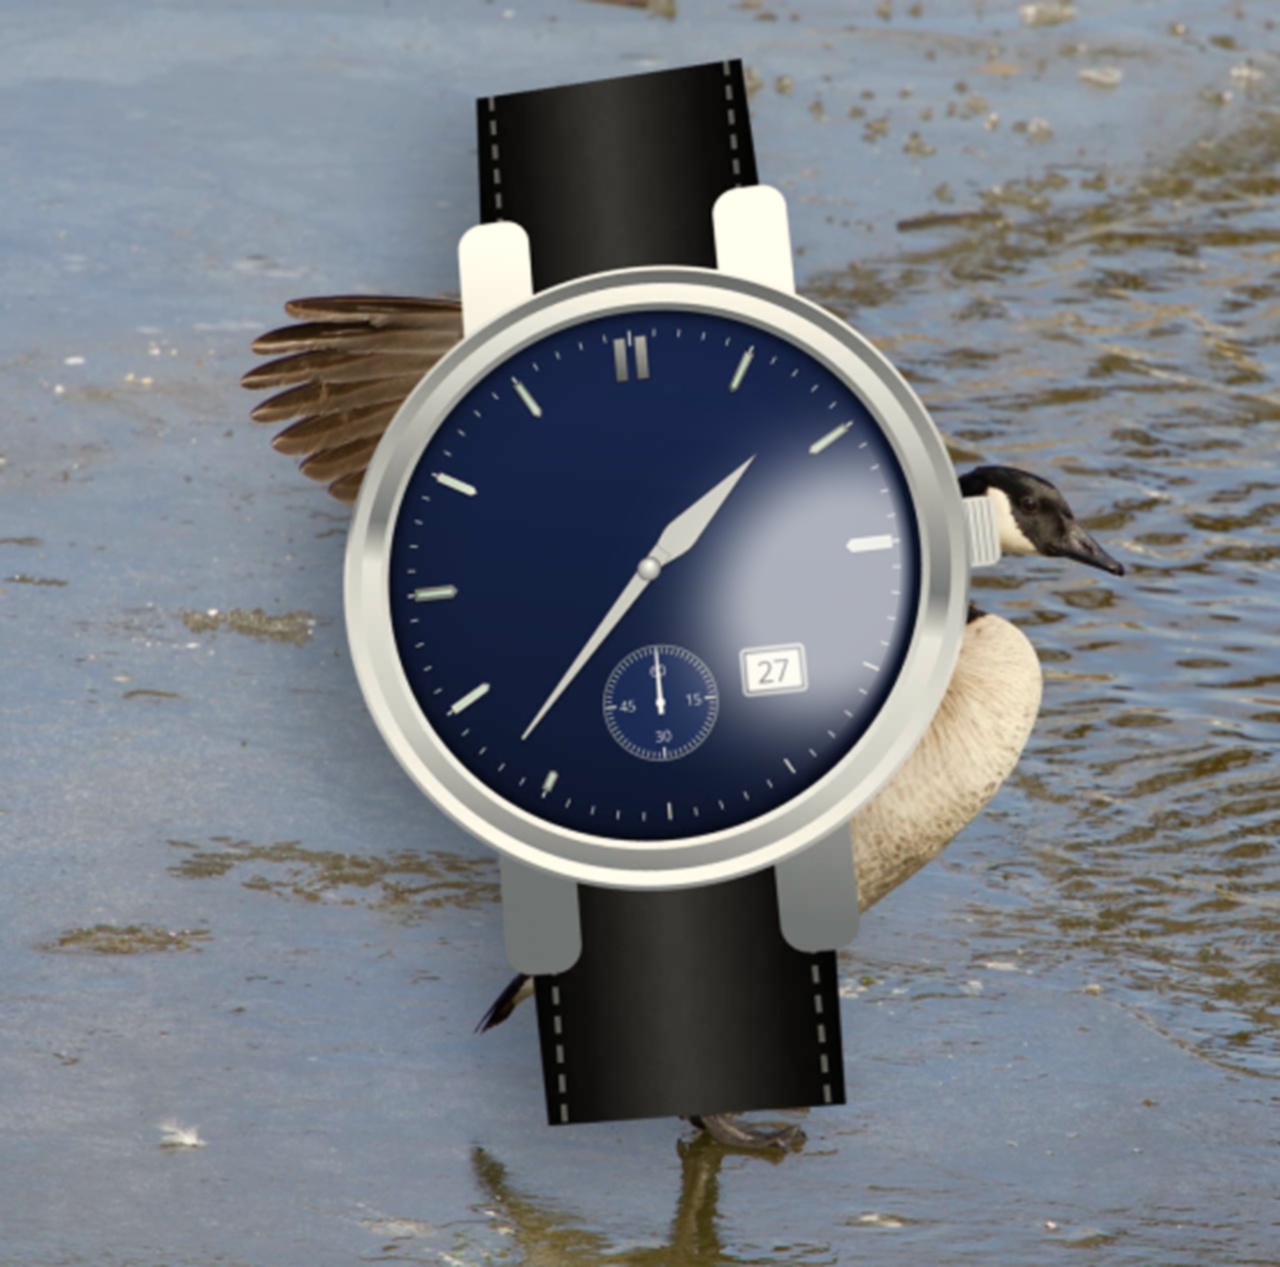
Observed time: 1:37
